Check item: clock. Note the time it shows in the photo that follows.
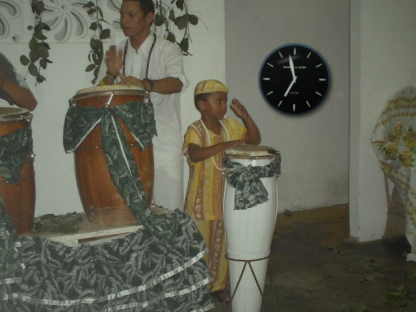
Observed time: 6:58
